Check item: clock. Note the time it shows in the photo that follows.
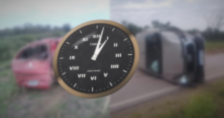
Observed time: 1:02
